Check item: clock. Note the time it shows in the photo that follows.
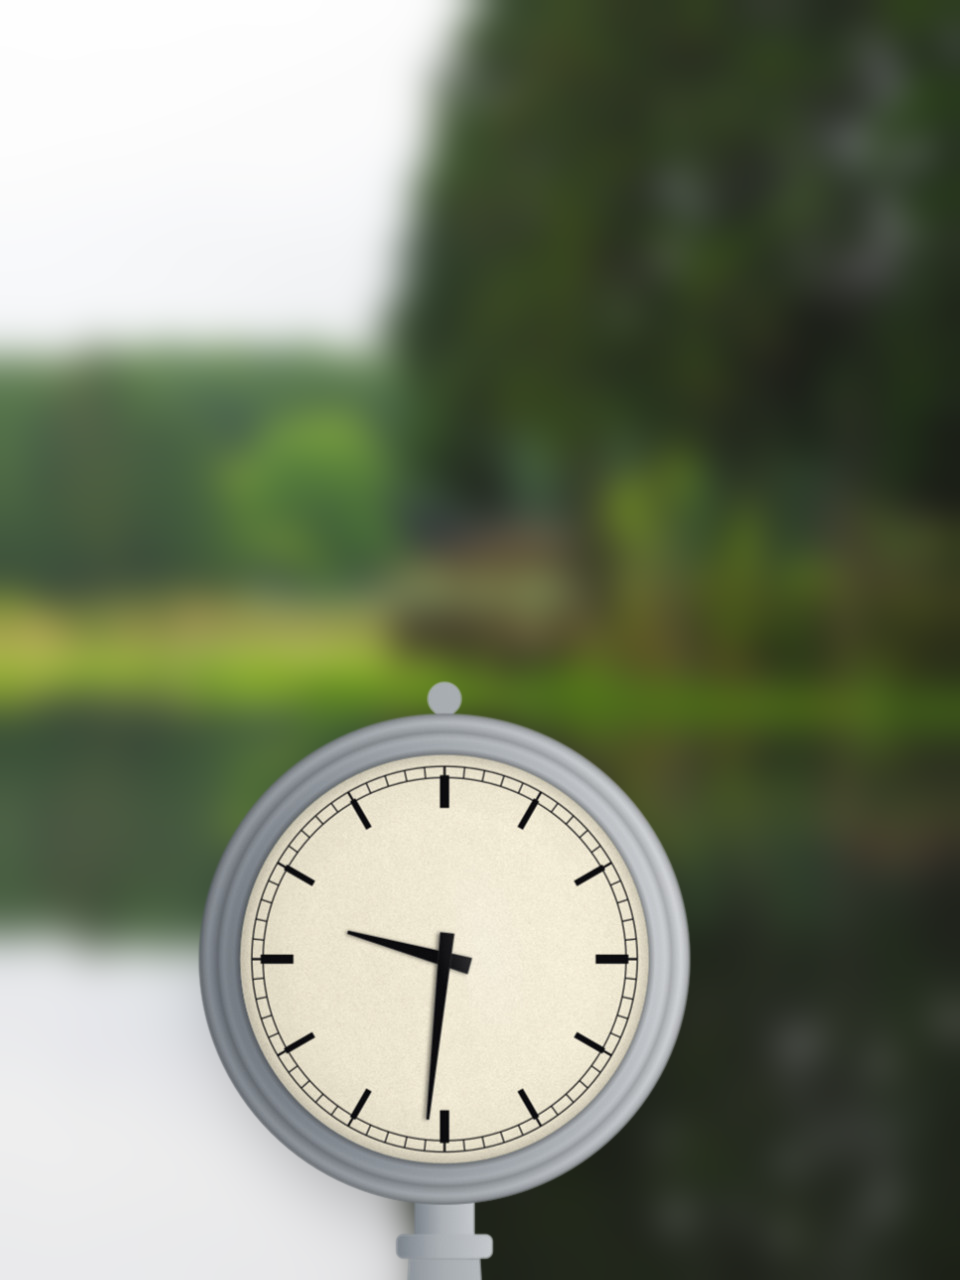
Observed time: 9:31
